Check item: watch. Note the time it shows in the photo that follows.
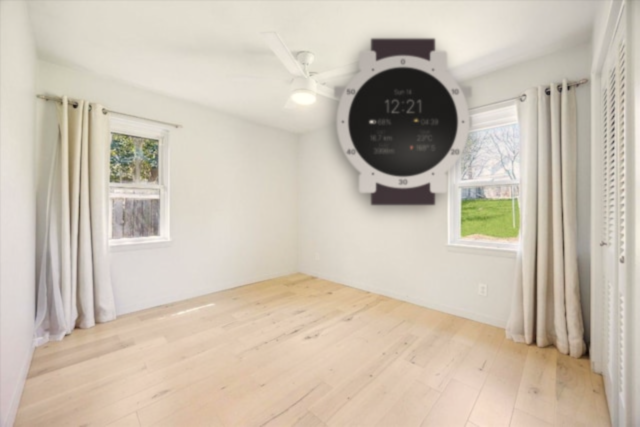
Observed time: 12:21
